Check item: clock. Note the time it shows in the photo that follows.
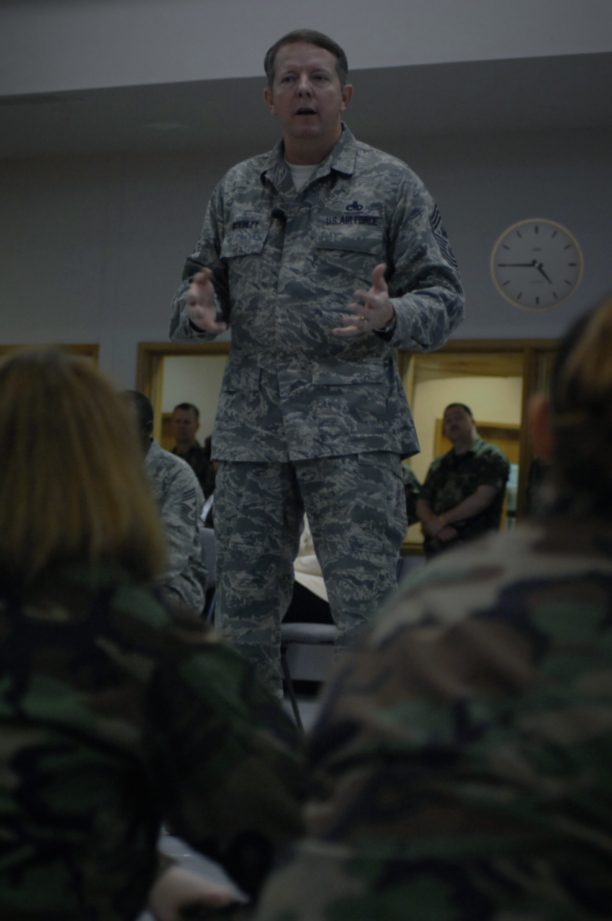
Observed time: 4:45
